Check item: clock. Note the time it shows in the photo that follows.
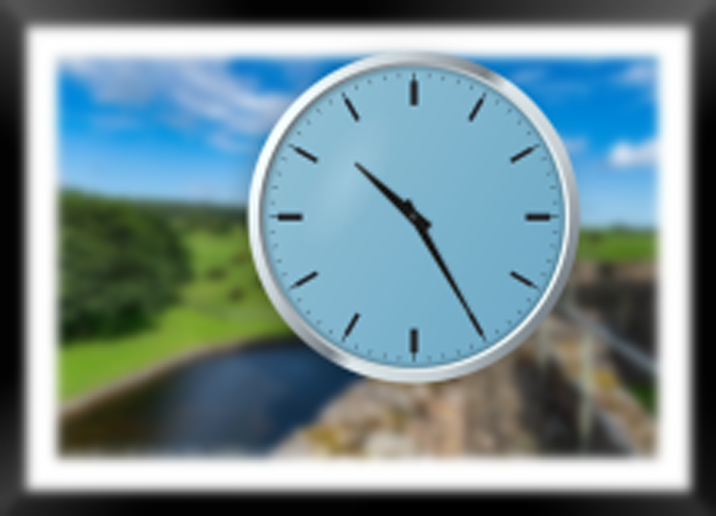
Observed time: 10:25
